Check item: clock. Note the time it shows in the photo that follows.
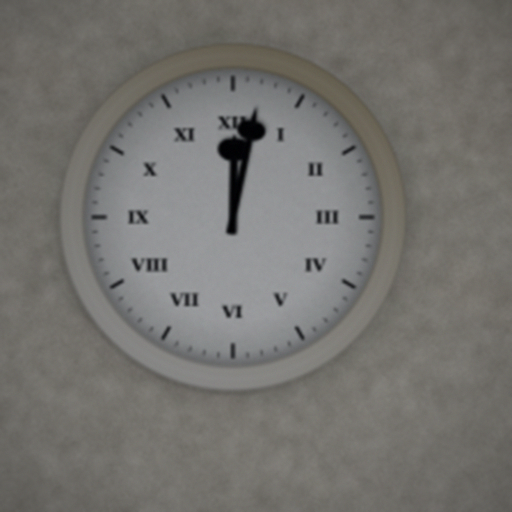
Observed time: 12:02
